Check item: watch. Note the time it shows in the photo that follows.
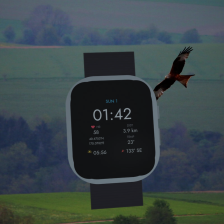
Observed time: 1:42
